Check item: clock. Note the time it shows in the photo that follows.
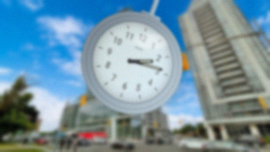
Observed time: 2:14
